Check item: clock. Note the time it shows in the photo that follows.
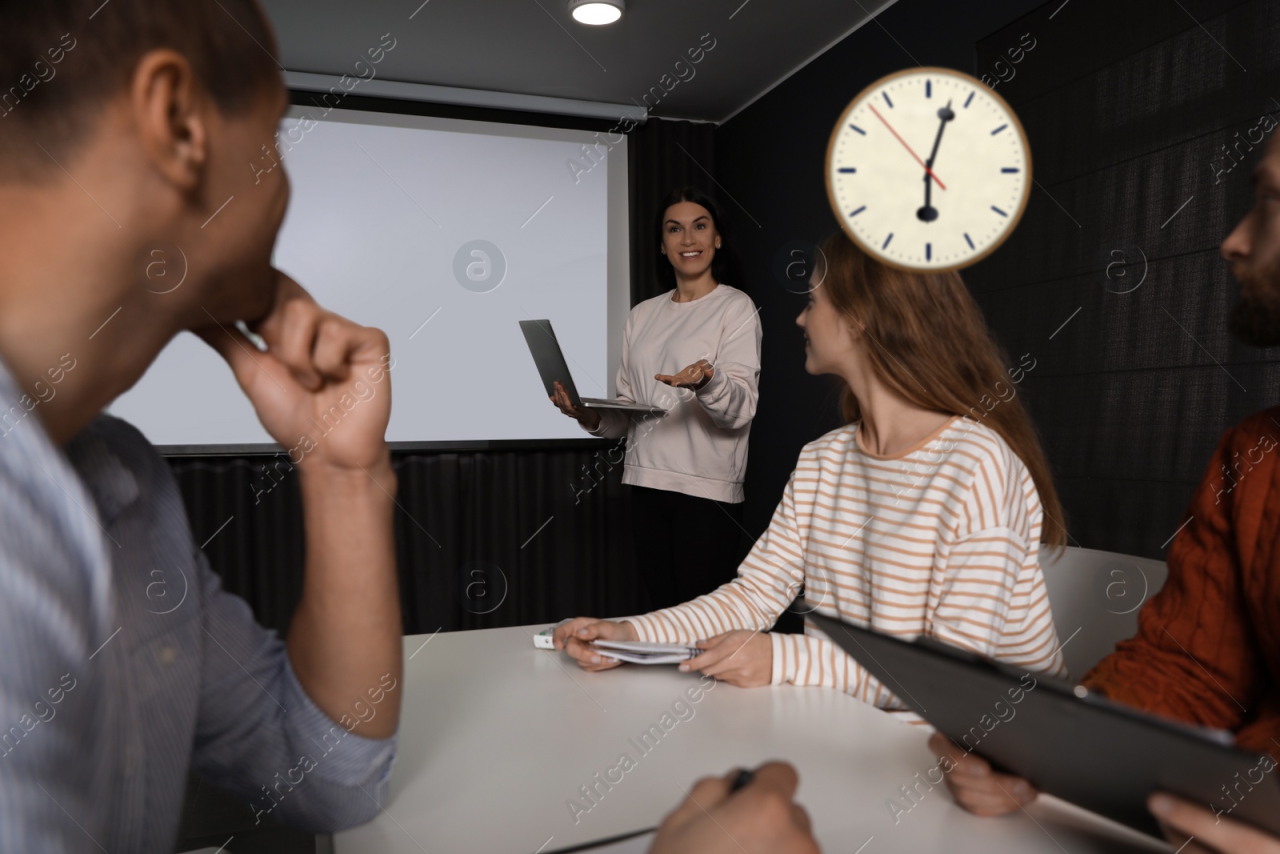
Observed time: 6:02:53
